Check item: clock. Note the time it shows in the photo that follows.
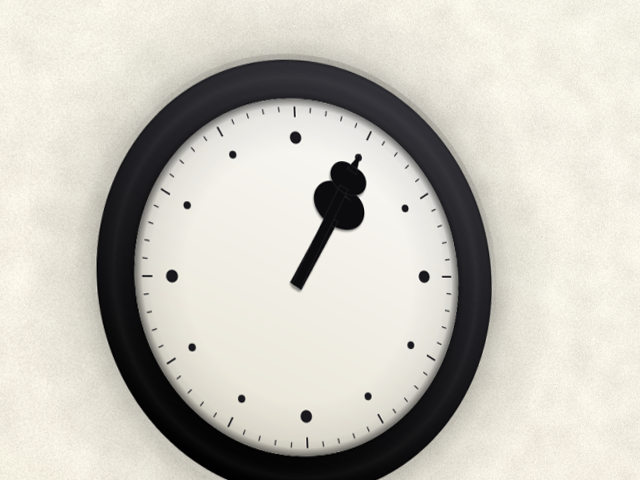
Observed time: 1:05
